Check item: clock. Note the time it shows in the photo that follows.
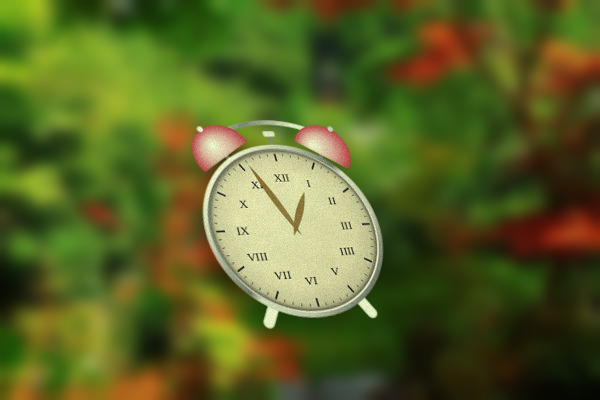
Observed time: 12:56
